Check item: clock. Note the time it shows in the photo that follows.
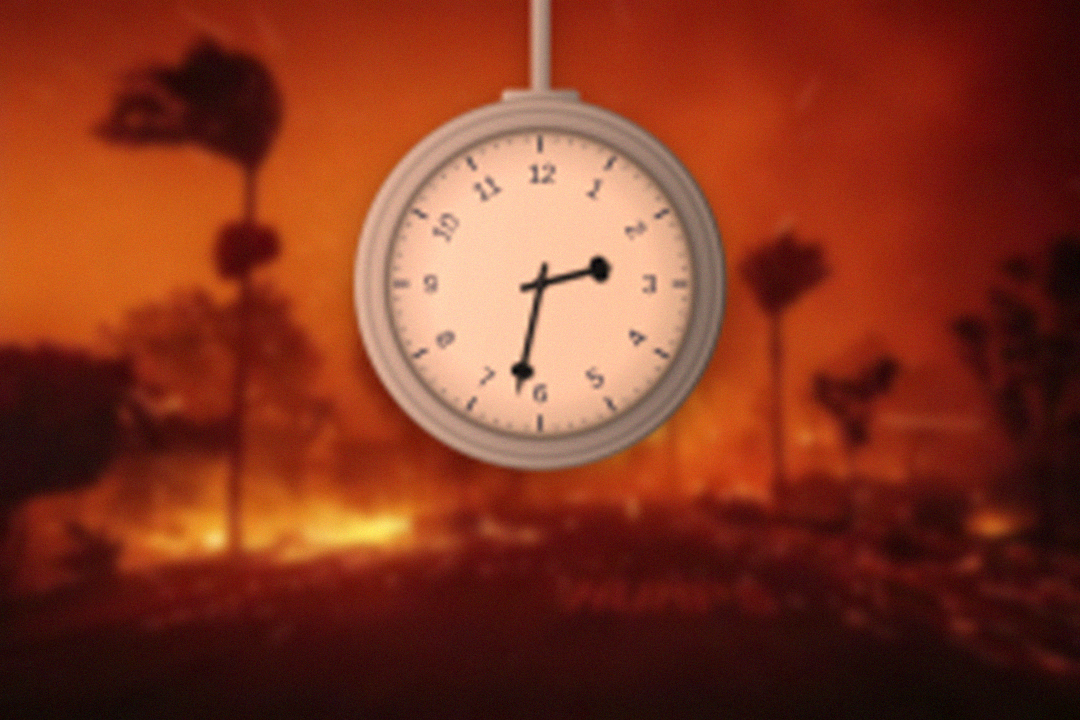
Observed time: 2:32
